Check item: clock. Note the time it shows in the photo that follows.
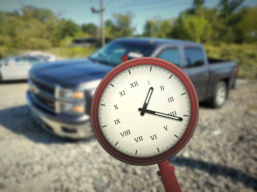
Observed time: 1:21
